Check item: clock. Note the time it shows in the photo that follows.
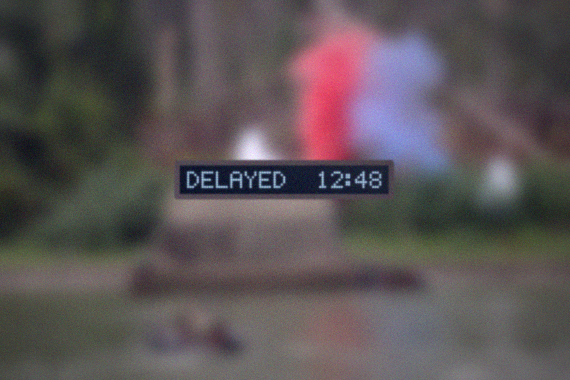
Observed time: 12:48
